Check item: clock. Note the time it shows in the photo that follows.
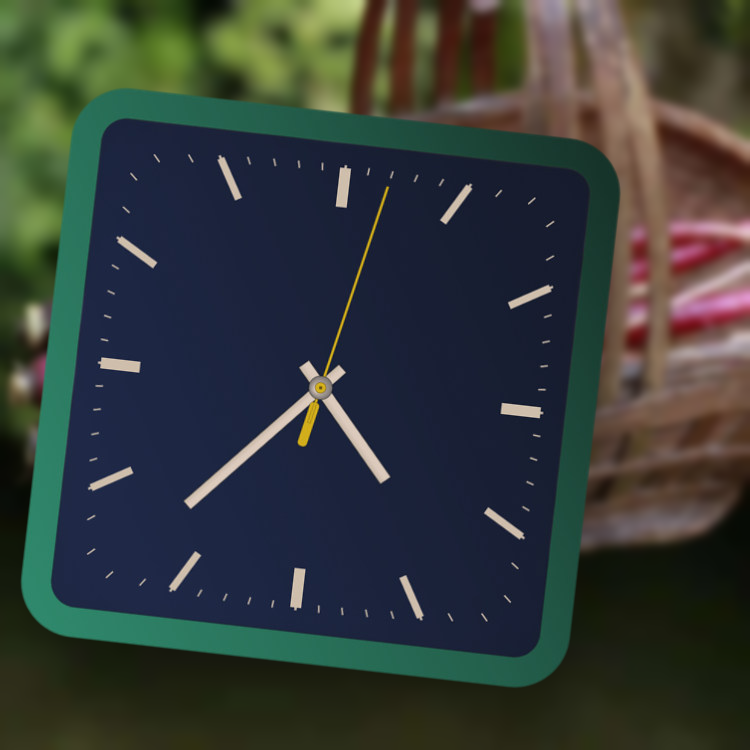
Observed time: 4:37:02
